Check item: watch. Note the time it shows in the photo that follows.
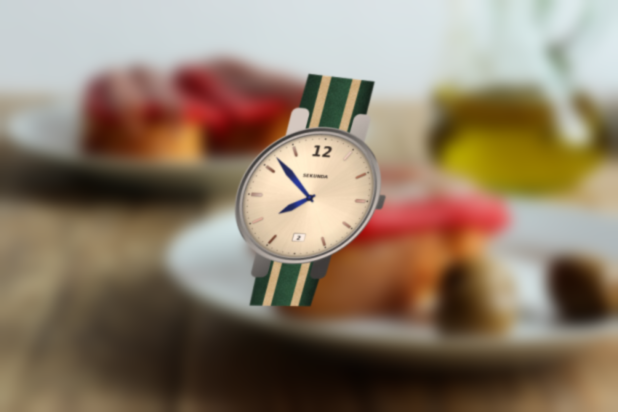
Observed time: 7:52
